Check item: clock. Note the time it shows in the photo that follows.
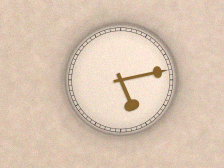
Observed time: 5:13
